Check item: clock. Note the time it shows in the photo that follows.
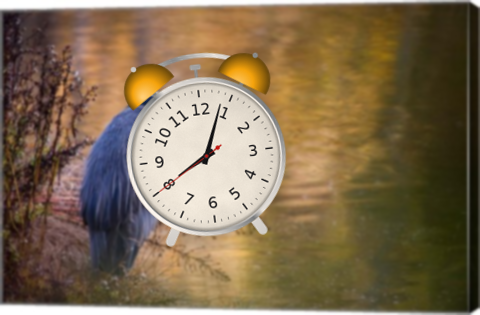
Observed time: 8:03:40
